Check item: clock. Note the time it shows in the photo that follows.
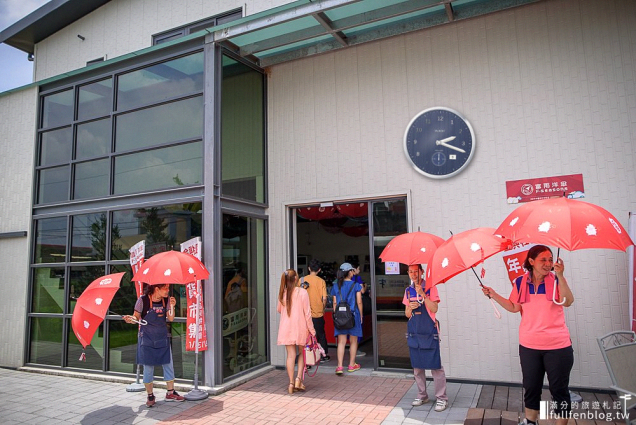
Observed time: 2:18
